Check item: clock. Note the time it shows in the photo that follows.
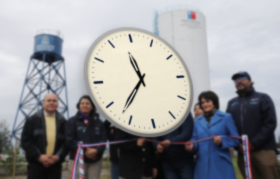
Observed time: 11:37
